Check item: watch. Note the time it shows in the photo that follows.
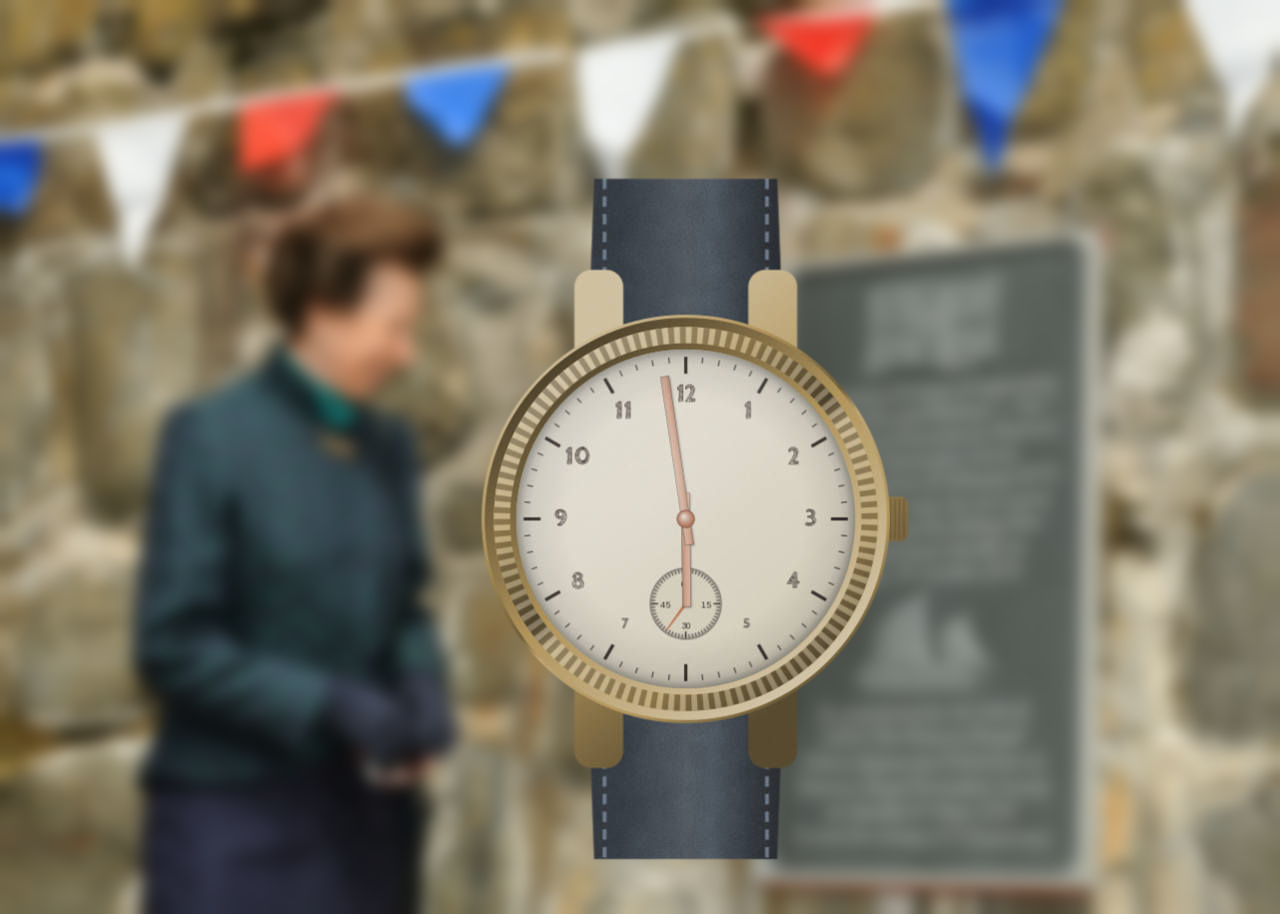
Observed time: 5:58:36
